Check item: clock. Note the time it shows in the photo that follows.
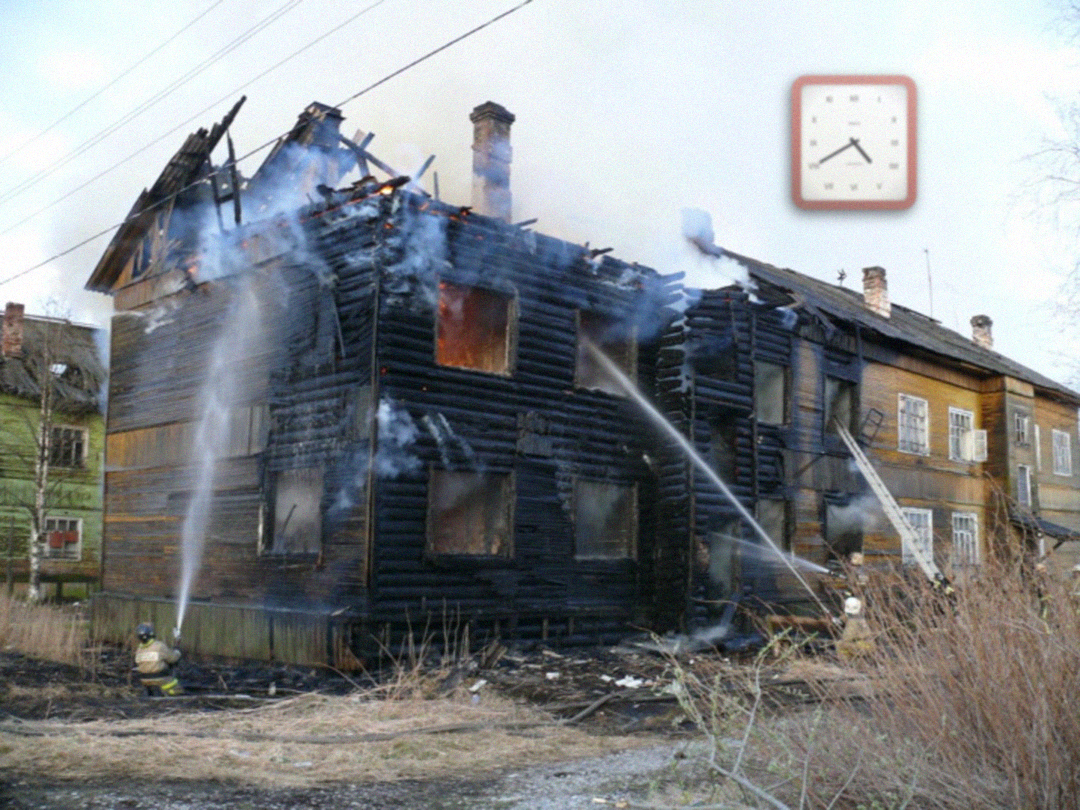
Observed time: 4:40
